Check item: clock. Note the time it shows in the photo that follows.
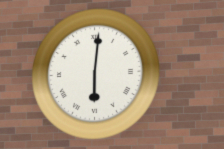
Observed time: 6:01
